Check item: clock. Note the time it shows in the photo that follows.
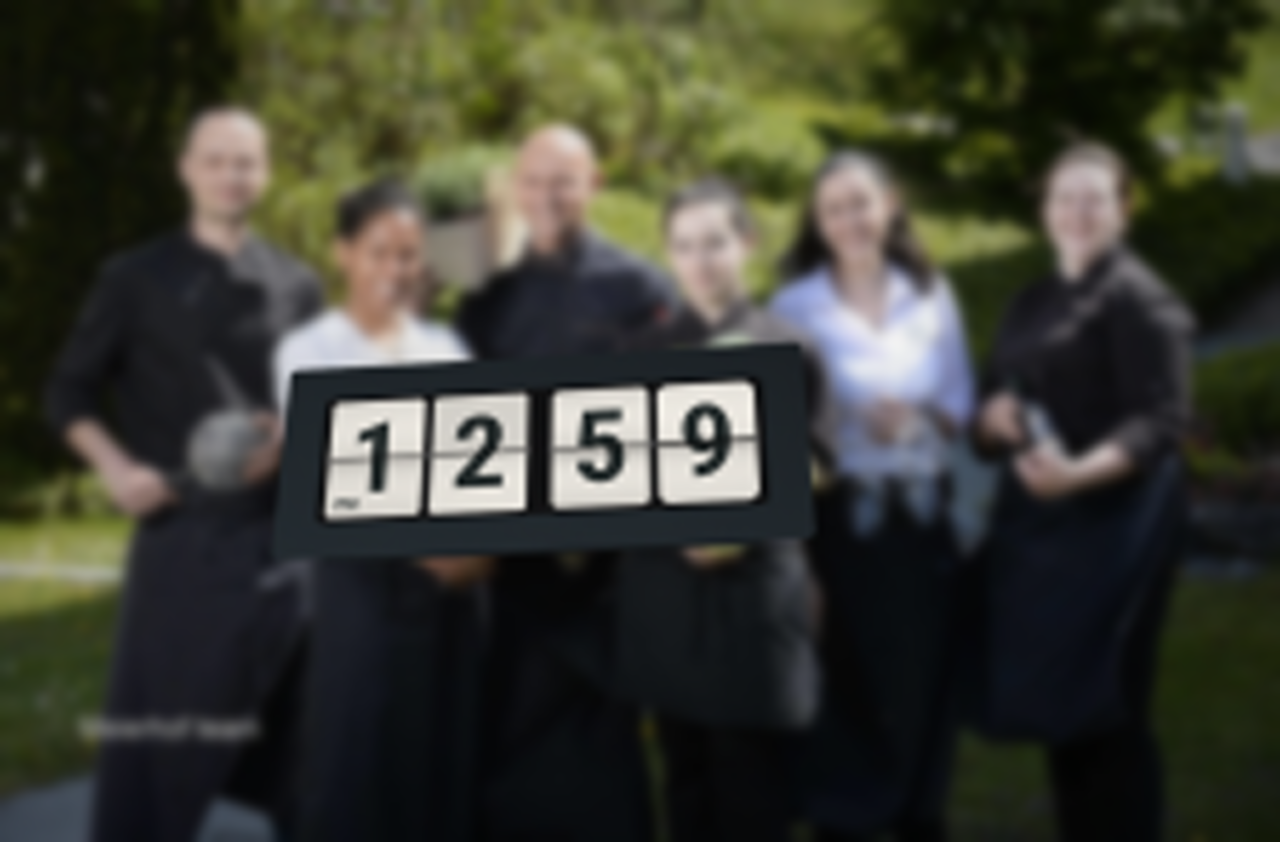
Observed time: 12:59
